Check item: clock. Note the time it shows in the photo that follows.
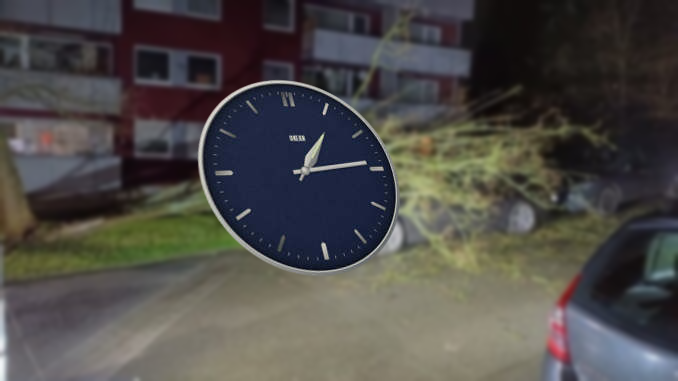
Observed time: 1:14
